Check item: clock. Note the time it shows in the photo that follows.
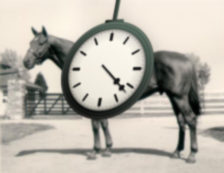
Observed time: 4:22
